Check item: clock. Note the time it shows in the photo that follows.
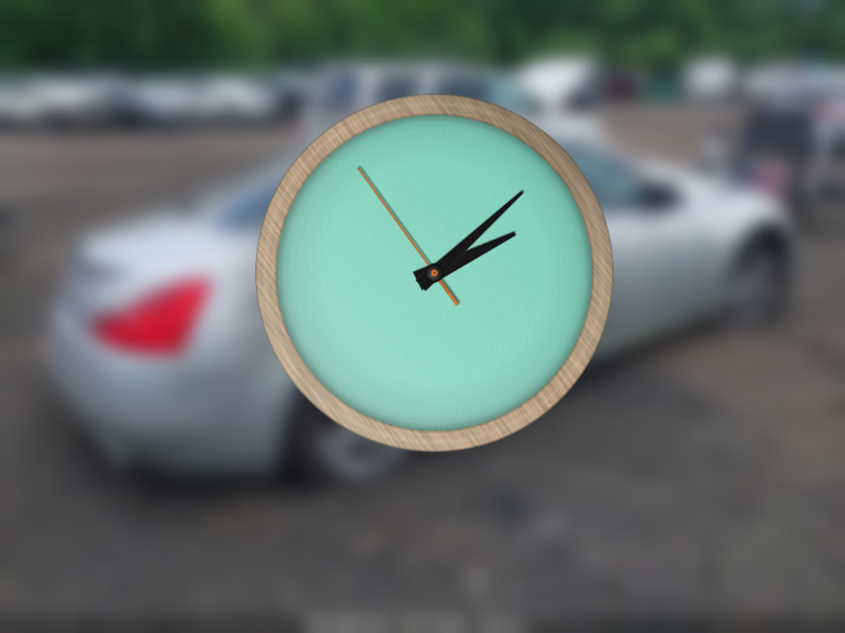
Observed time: 2:07:54
